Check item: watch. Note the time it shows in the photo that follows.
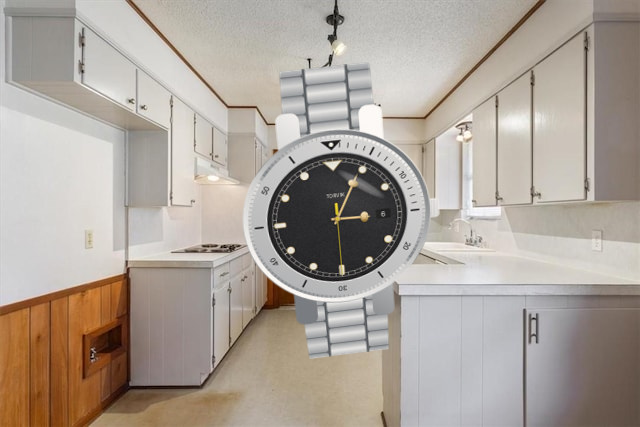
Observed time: 3:04:30
